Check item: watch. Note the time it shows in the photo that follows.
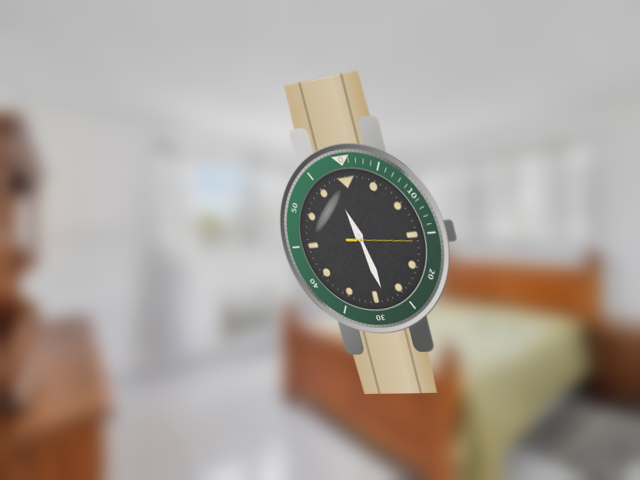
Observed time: 11:28:16
